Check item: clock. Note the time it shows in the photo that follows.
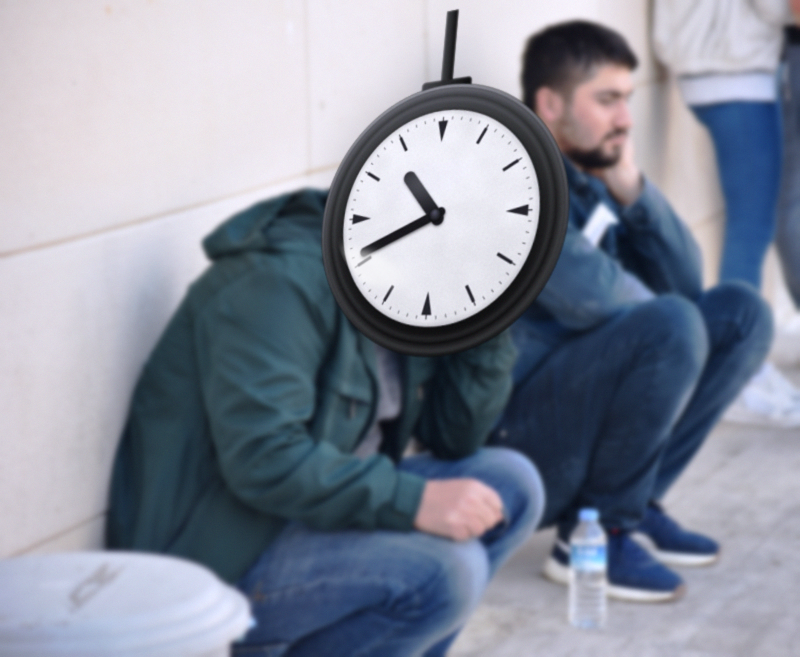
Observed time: 10:41
